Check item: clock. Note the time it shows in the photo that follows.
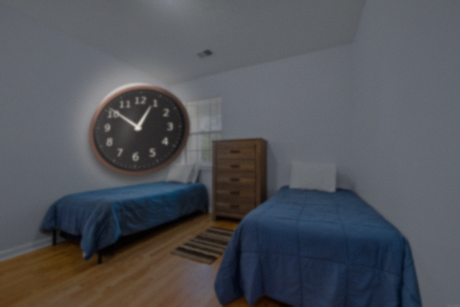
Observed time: 12:51
